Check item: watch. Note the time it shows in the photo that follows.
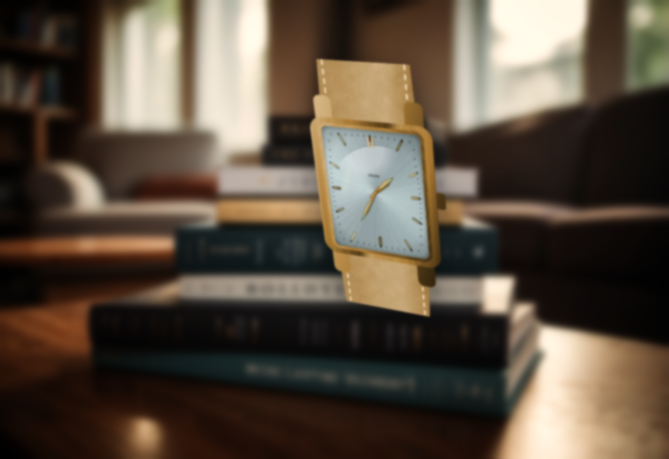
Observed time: 1:35
